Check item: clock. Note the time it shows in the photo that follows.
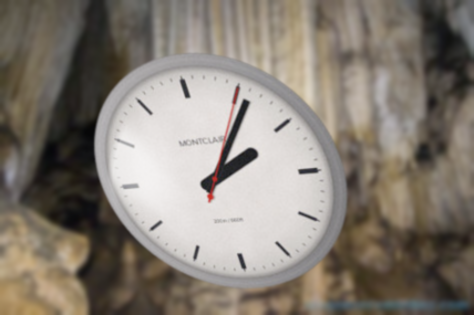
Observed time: 2:06:05
